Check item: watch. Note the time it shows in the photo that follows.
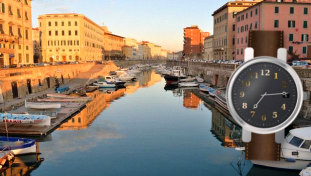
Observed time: 7:14
